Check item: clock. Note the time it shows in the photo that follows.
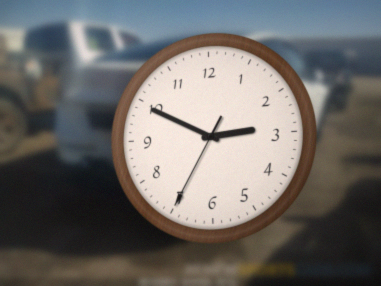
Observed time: 2:49:35
